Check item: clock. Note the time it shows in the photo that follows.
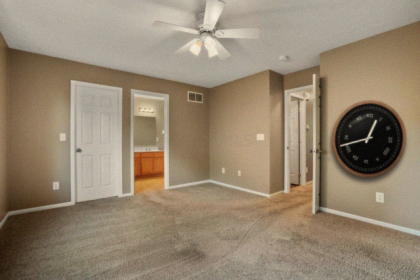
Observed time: 12:42
